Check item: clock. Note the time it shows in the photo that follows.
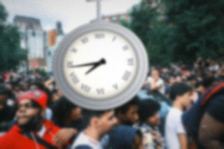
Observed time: 7:44
